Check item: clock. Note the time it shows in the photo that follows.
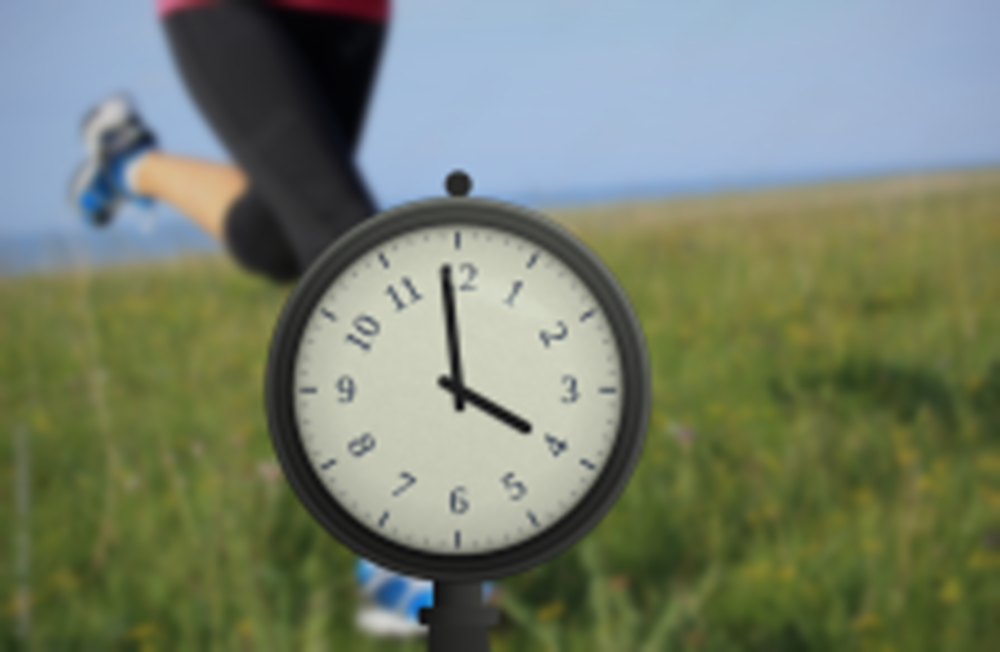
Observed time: 3:59
